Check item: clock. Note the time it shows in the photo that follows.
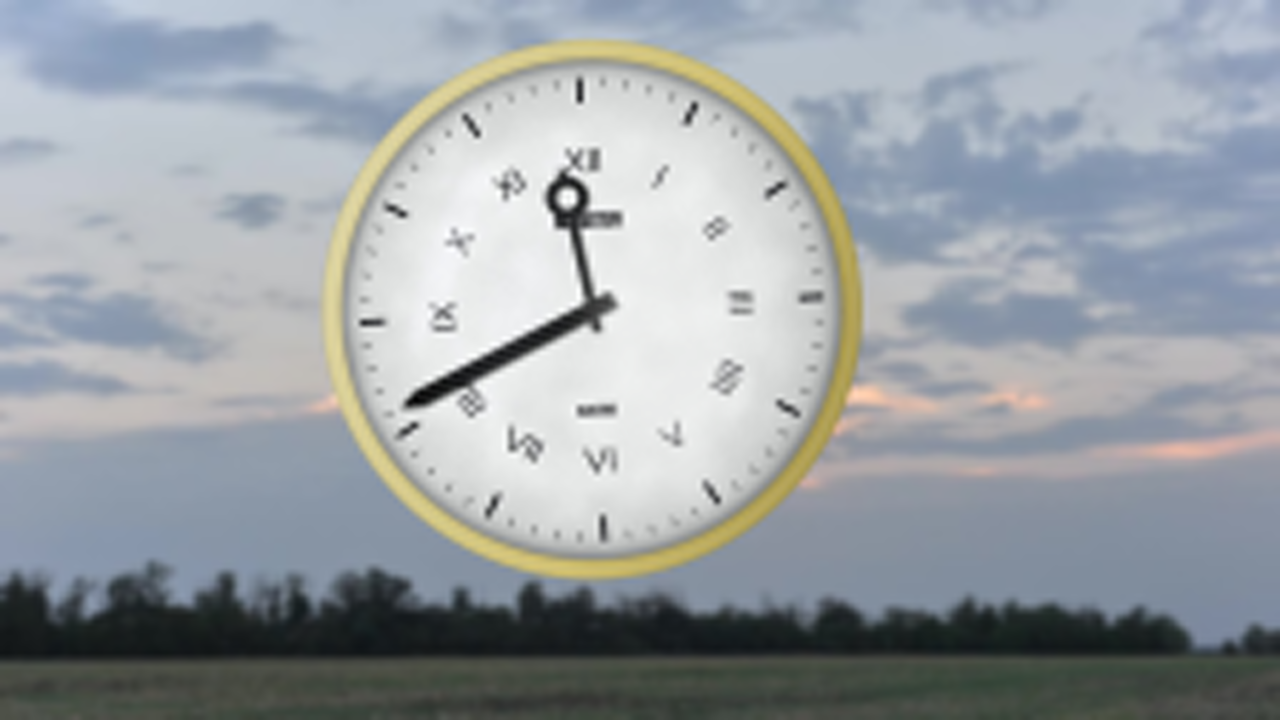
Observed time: 11:41
